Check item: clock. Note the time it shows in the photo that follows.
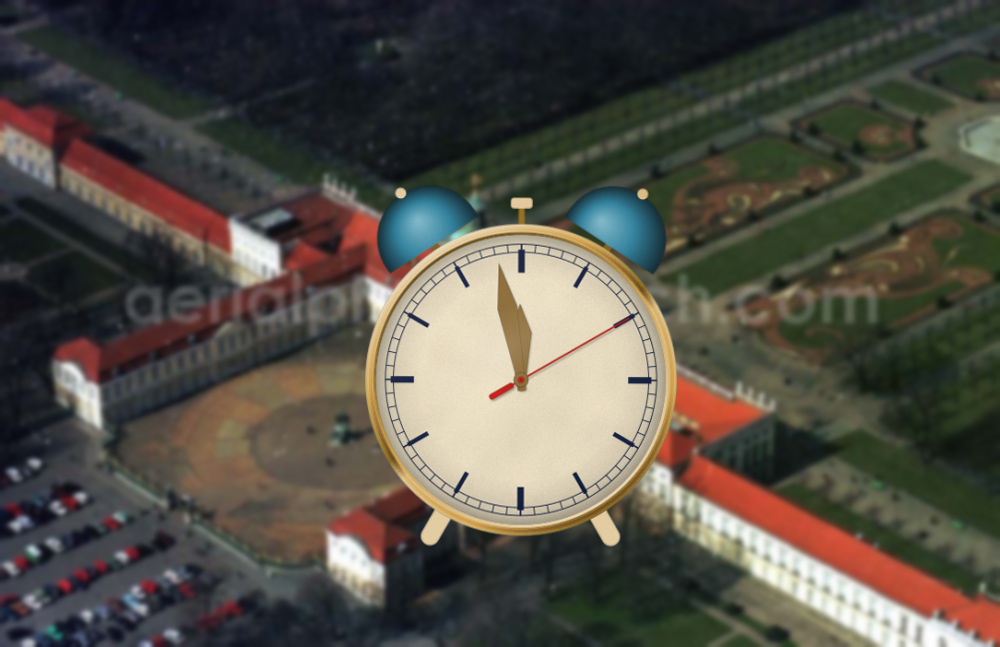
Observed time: 11:58:10
